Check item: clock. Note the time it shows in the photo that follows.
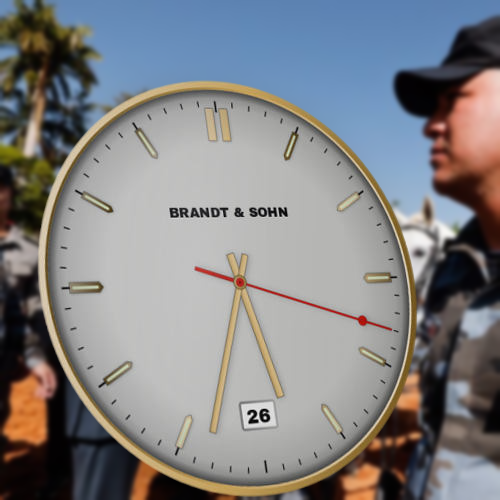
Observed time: 5:33:18
